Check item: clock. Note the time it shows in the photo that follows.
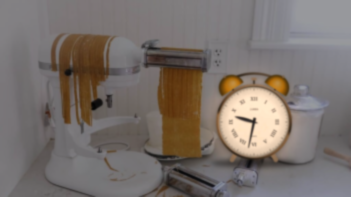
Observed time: 9:32
